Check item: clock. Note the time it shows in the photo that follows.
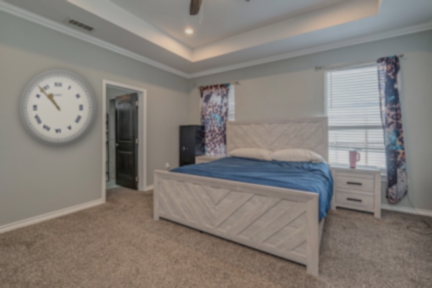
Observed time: 10:53
